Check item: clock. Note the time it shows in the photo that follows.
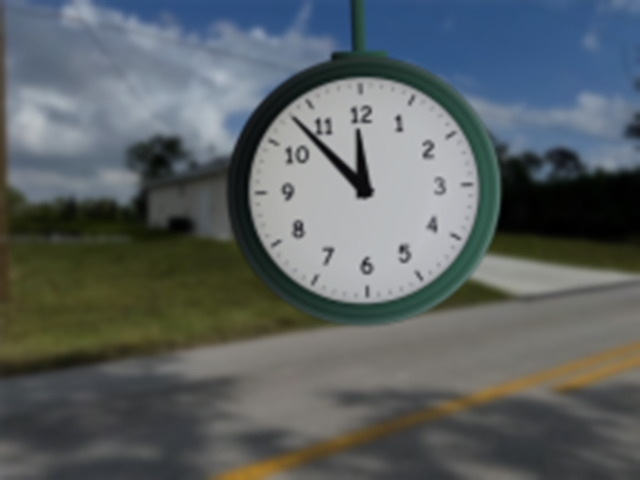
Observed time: 11:53
